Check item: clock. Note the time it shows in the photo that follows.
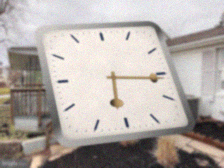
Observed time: 6:16
